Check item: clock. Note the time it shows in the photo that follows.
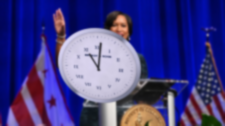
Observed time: 11:01
